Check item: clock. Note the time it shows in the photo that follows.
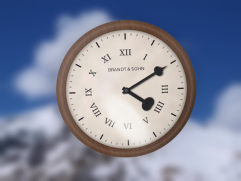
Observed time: 4:10
